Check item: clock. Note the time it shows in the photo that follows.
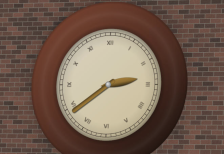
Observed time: 2:39
